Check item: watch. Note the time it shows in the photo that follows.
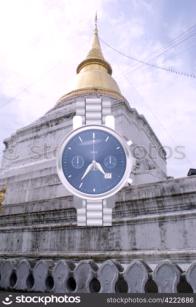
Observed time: 4:36
